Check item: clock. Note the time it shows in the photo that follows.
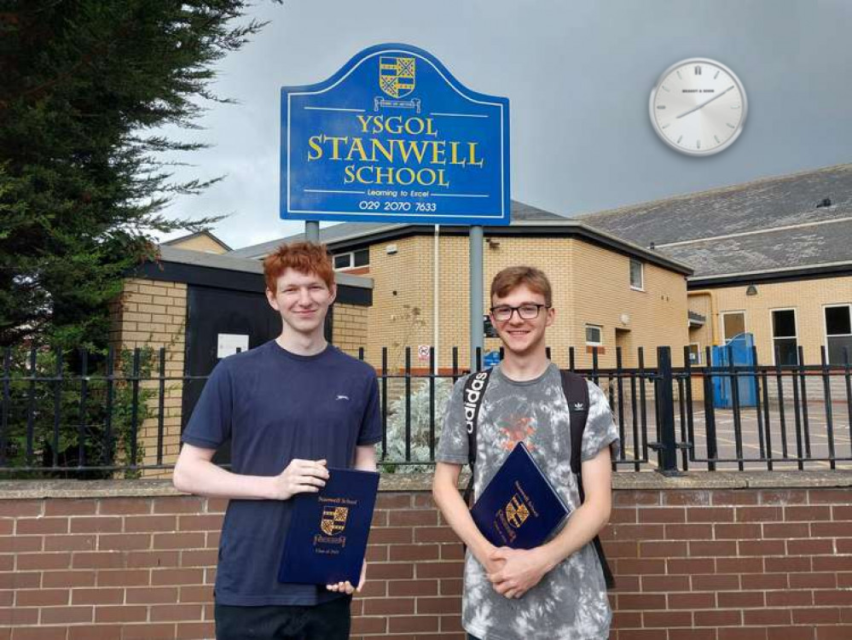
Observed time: 8:10
